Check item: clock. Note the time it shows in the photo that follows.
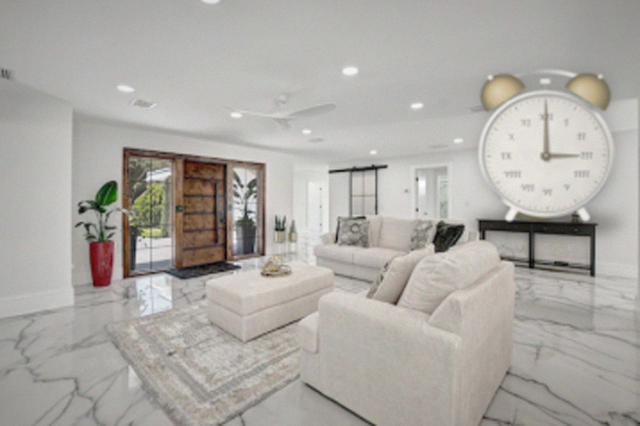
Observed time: 3:00
